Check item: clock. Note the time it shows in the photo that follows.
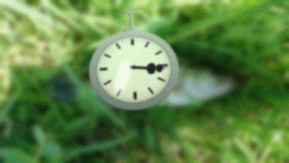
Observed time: 3:16
